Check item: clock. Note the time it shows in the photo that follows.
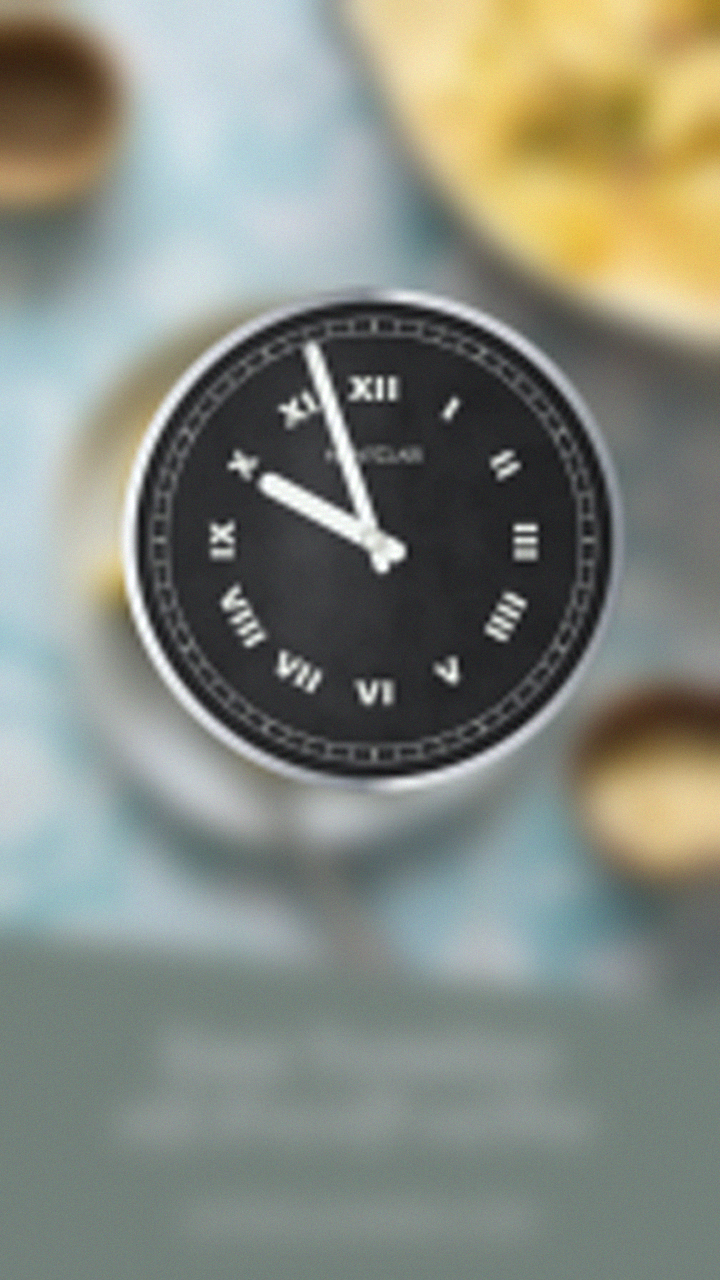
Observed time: 9:57
